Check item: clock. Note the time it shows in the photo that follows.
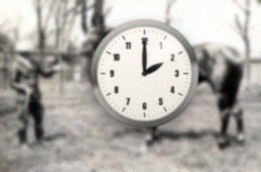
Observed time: 2:00
